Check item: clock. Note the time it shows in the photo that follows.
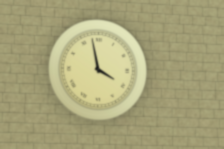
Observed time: 3:58
